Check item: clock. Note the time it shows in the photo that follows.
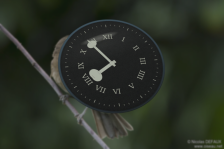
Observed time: 7:54
